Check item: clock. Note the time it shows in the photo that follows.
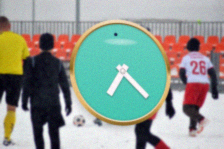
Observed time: 7:24
